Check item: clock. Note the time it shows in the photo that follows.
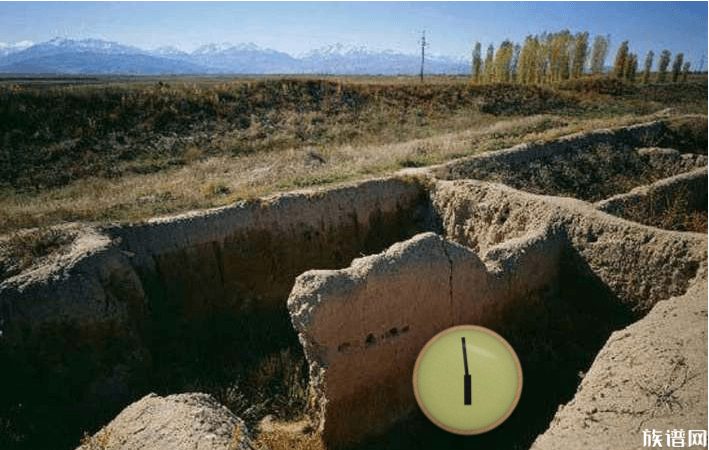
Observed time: 5:59
